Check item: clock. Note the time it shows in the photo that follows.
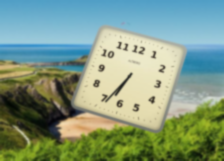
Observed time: 6:34
